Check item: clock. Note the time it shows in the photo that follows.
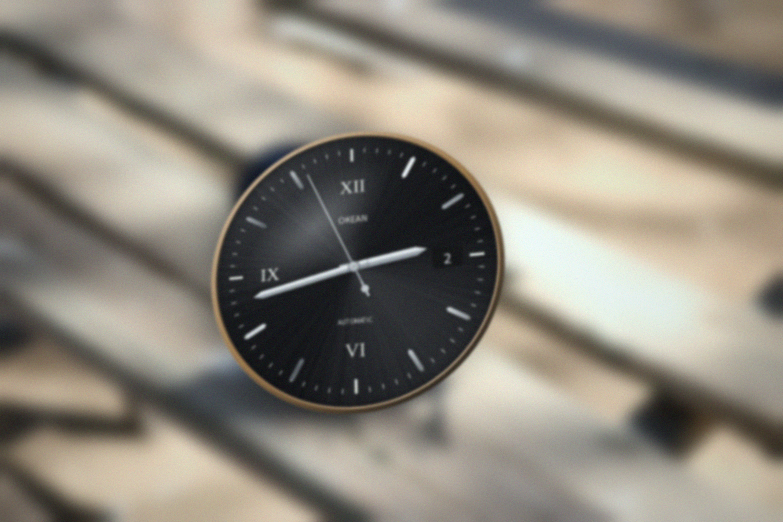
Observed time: 2:42:56
